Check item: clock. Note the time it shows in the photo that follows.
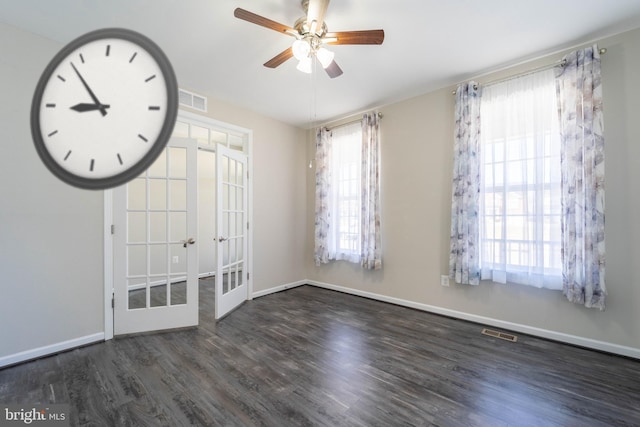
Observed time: 8:53
